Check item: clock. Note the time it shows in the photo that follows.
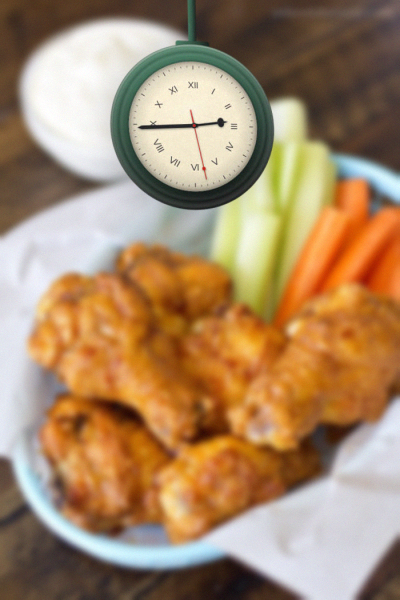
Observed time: 2:44:28
